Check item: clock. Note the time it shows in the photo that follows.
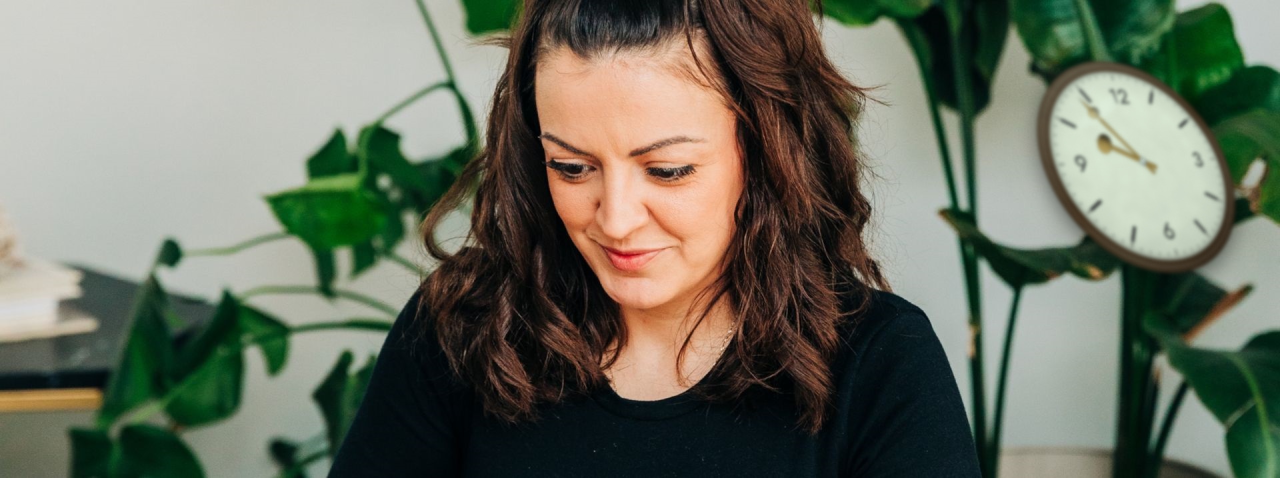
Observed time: 9:54
